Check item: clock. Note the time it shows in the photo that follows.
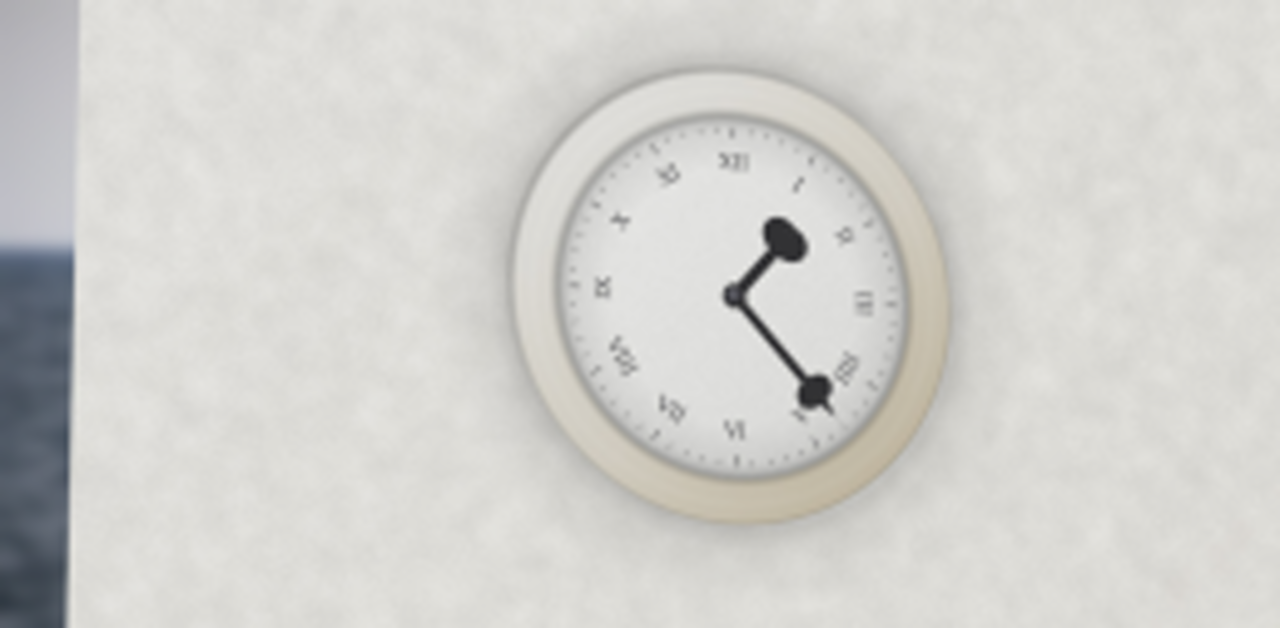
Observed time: 1:23
